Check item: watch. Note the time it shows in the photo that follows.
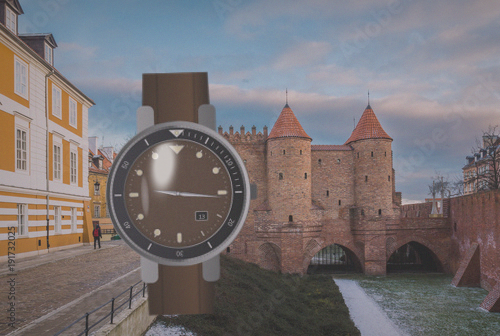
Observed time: 9:16
